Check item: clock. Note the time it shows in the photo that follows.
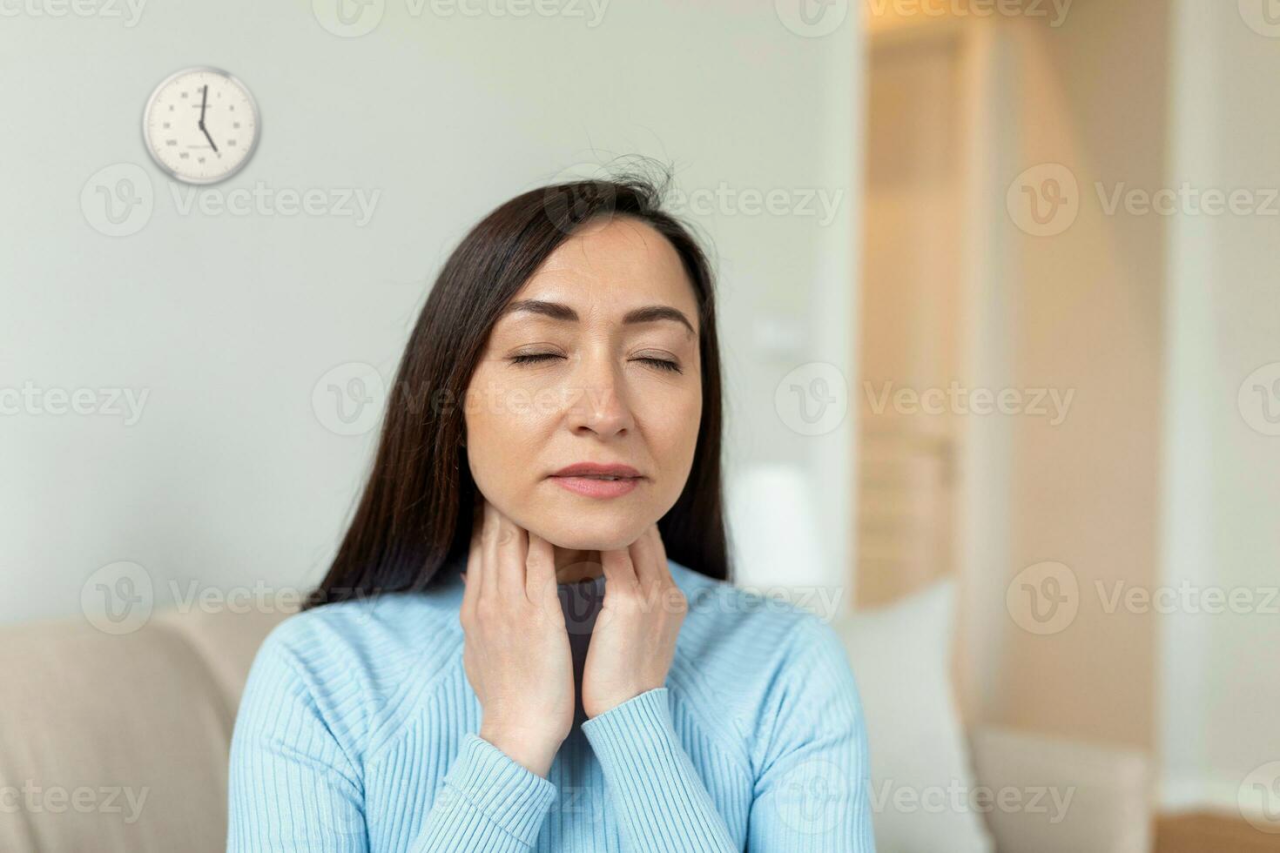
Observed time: 5:01
